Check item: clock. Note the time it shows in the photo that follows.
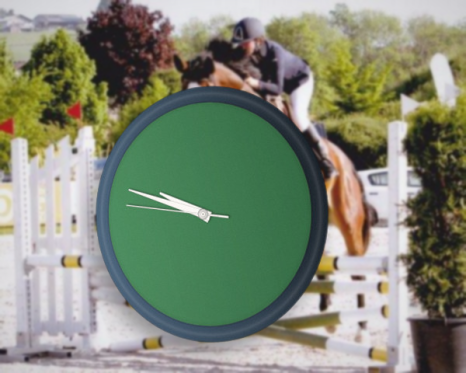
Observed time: 9:47:46
